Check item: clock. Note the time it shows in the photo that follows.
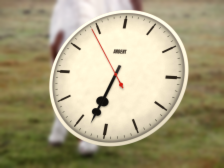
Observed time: 6:32:54
